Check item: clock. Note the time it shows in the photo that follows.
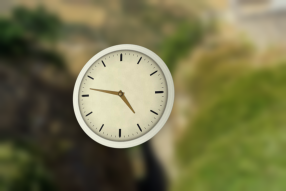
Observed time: 4:47
